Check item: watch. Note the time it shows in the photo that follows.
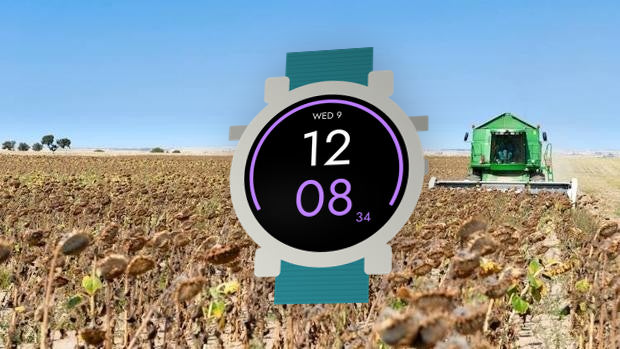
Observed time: 12:08:34
